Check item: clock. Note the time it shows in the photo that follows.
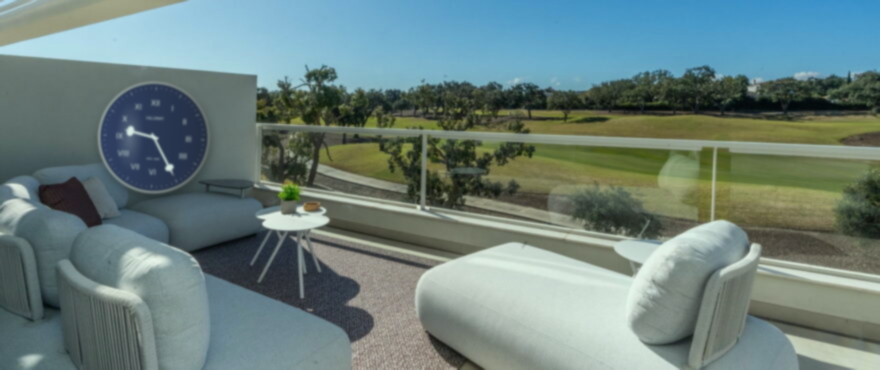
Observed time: 9:25
